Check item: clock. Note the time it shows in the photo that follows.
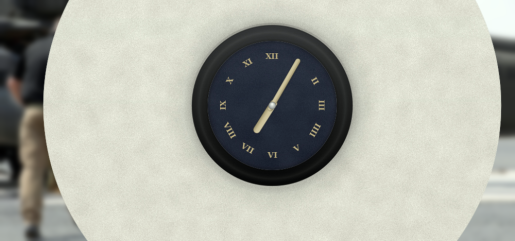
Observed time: 7:05
